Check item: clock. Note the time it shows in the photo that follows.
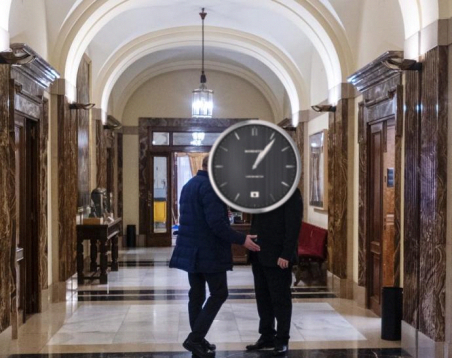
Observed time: 1:06
